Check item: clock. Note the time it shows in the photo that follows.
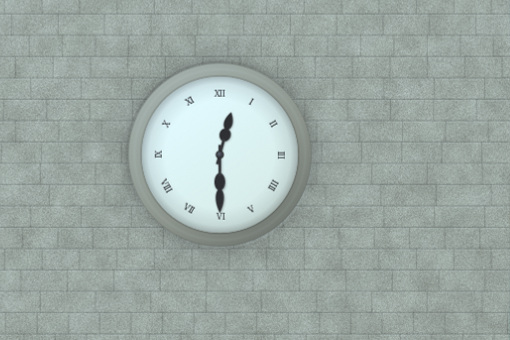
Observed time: 12:30
